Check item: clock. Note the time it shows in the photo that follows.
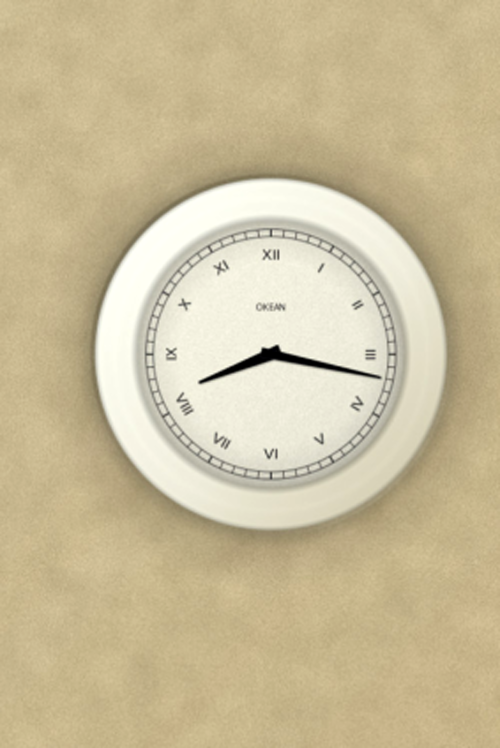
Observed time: 8:17
